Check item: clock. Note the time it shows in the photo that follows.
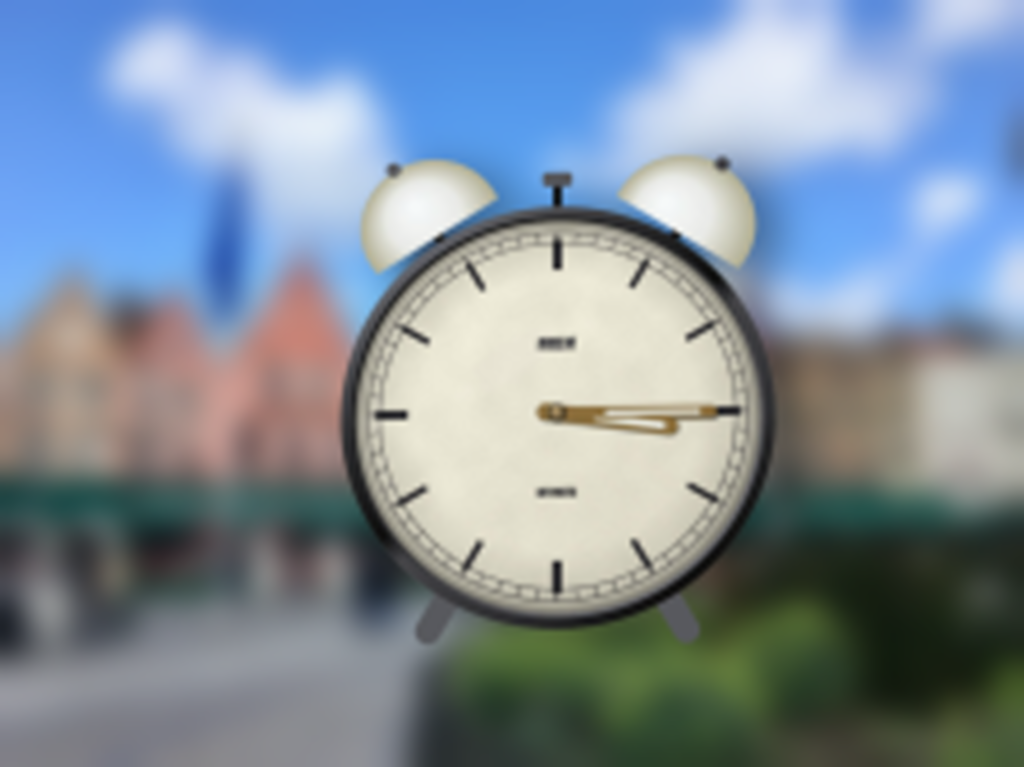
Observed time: 3:15
